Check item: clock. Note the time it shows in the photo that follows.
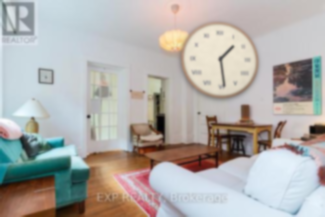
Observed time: 1:29
